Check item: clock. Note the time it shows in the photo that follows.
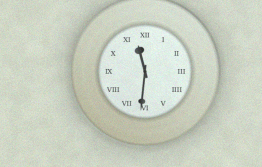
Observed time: 11:31
